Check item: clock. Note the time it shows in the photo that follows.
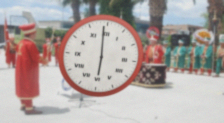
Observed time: 5:59
